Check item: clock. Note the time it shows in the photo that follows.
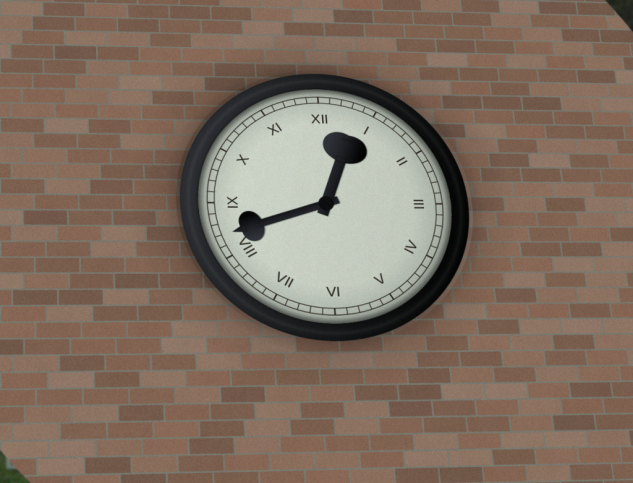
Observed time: 12:42
